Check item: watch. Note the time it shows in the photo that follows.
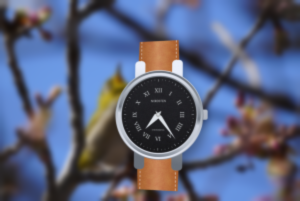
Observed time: 7:24
